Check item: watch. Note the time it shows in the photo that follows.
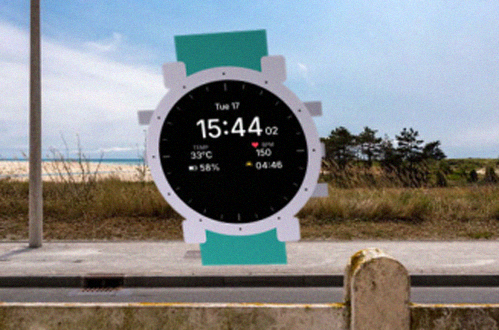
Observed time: 15:44
